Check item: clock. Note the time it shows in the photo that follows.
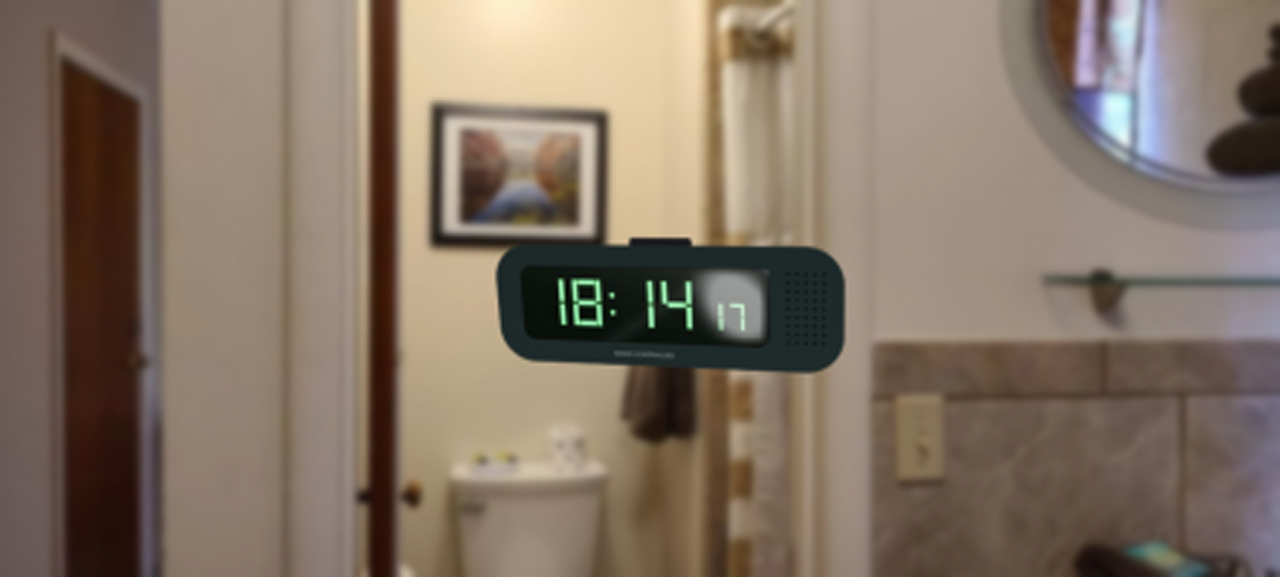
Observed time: 18:14:17
